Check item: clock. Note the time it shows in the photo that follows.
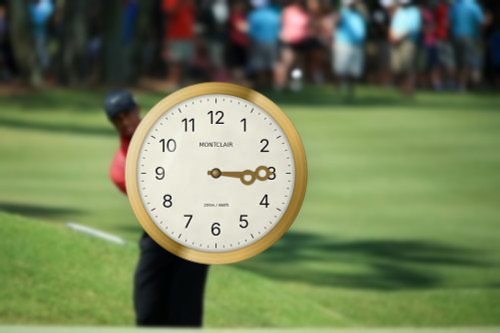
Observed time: 3:15
